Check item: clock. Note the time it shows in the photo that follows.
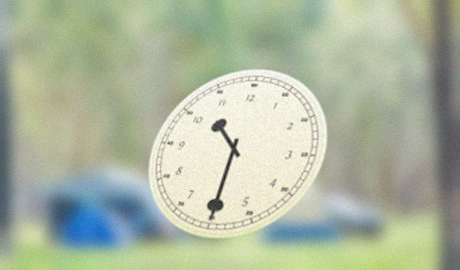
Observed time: 10:30
